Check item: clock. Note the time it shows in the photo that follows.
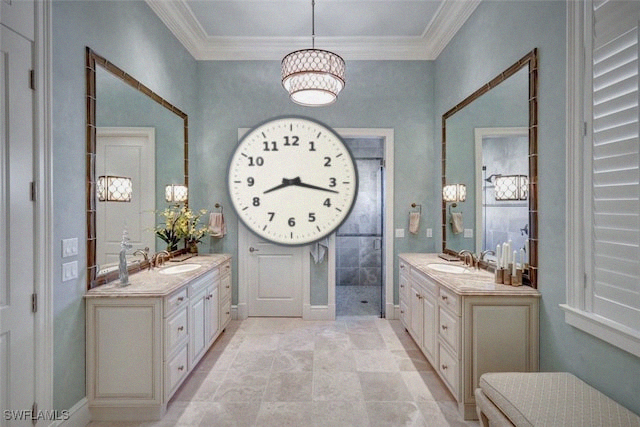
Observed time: 8:17
